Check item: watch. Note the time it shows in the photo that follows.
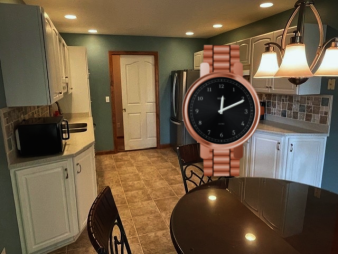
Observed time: 12:11
